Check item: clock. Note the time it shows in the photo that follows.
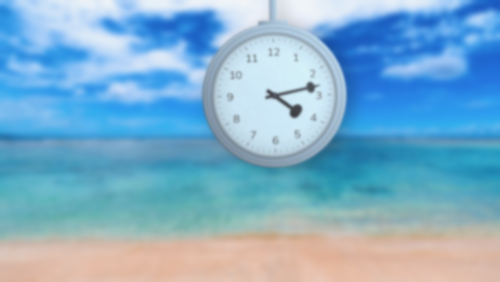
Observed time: 4:13
